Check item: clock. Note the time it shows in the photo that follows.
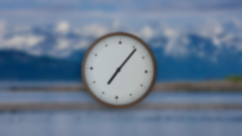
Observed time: 7:06
